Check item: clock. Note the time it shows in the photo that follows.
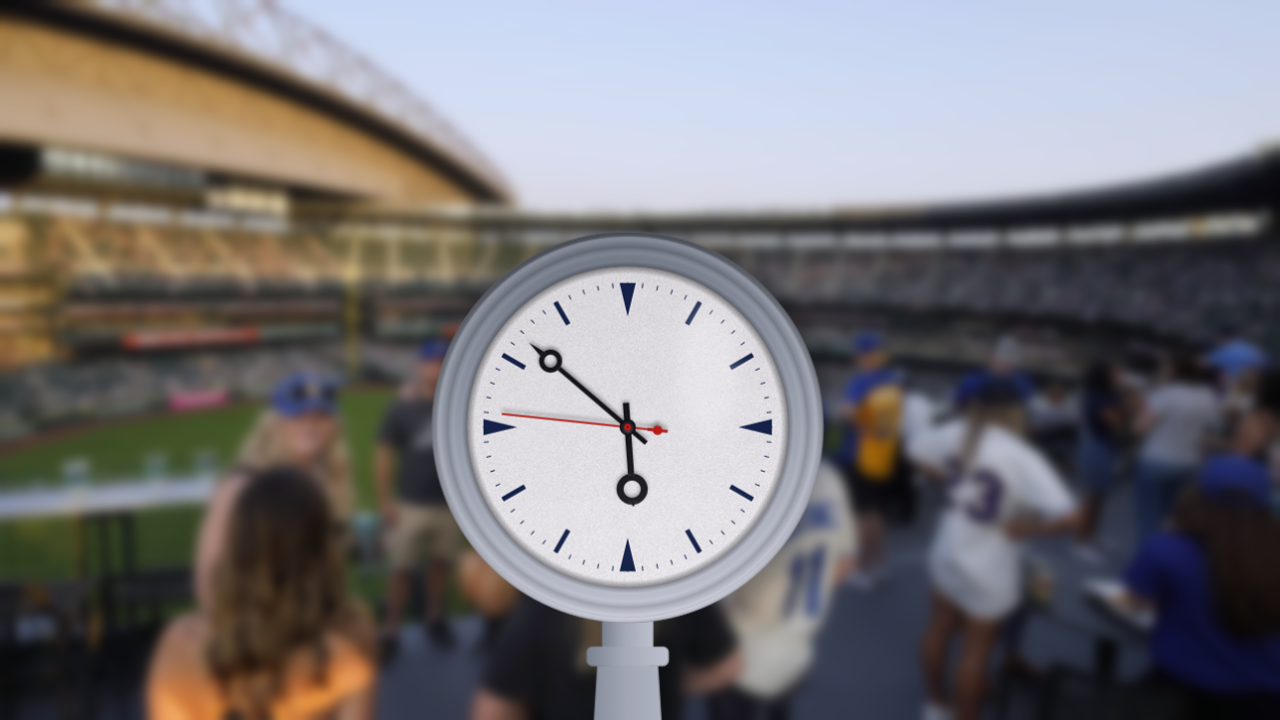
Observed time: 5:51:46
